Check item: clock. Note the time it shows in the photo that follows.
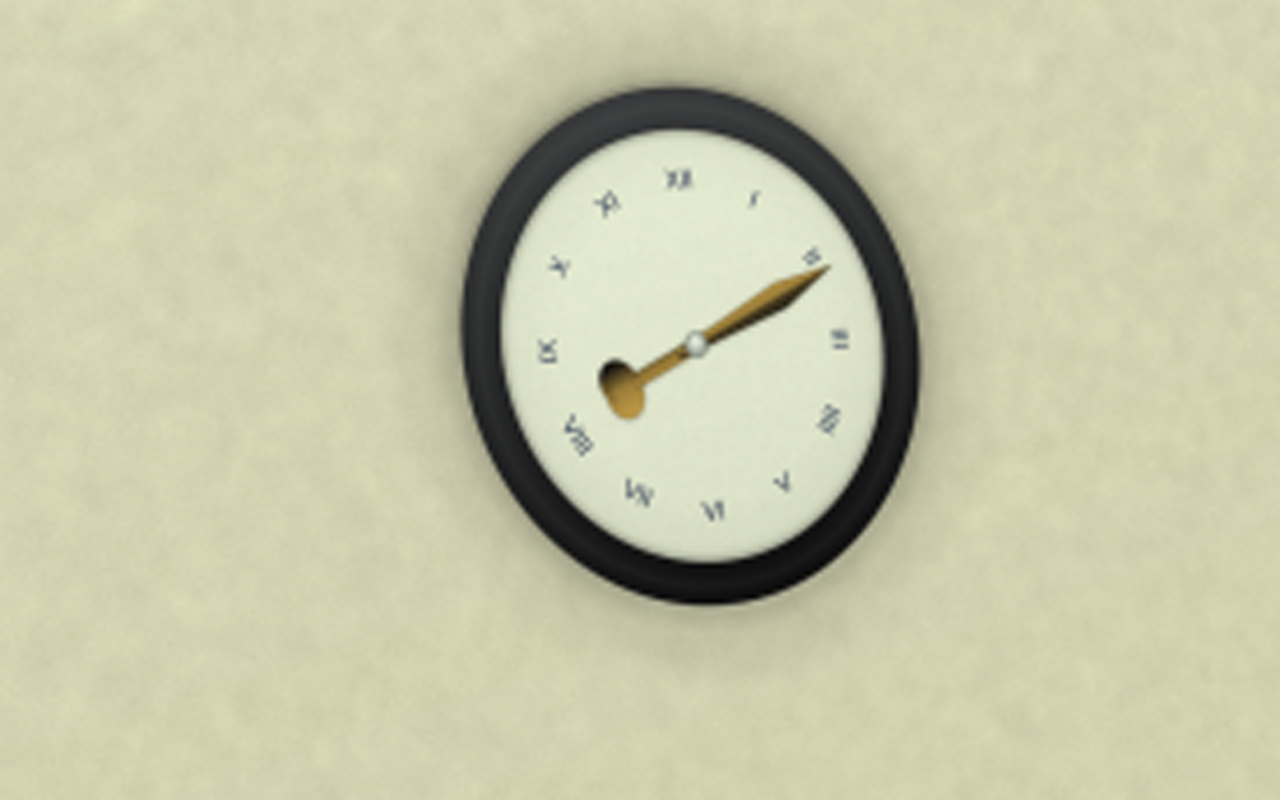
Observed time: 8:11
